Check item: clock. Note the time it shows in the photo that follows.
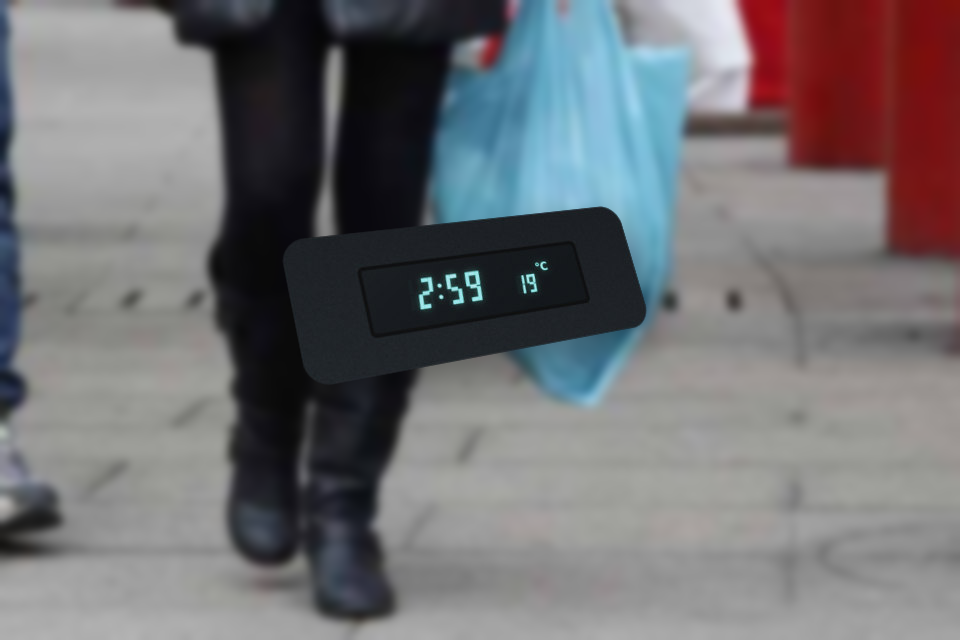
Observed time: 2:59
